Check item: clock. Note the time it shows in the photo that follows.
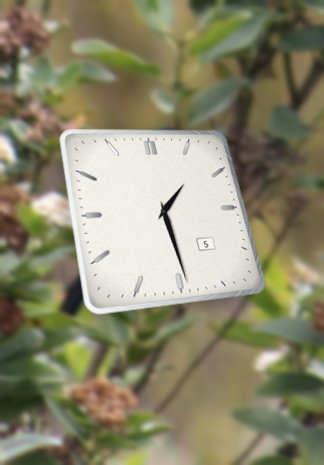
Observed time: 1:29
